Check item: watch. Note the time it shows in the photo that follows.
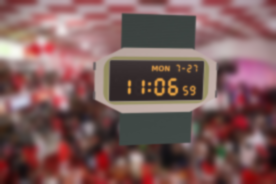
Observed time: 11:06
